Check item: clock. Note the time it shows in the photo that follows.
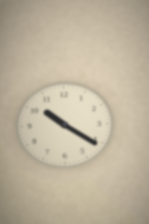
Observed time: 10:21
